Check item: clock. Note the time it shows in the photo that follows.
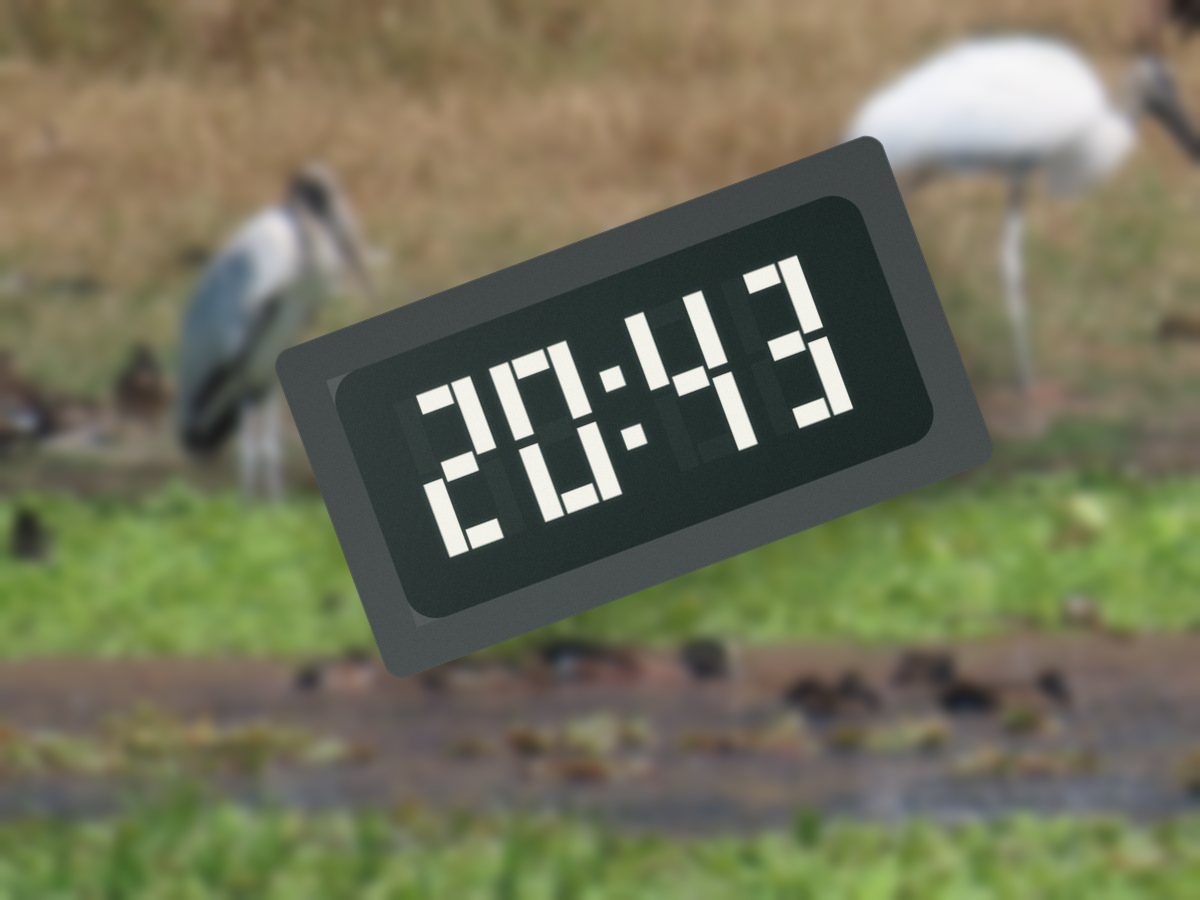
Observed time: 20:43
